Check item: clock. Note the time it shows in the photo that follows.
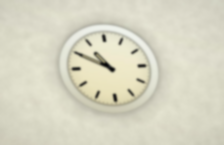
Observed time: 10:50
